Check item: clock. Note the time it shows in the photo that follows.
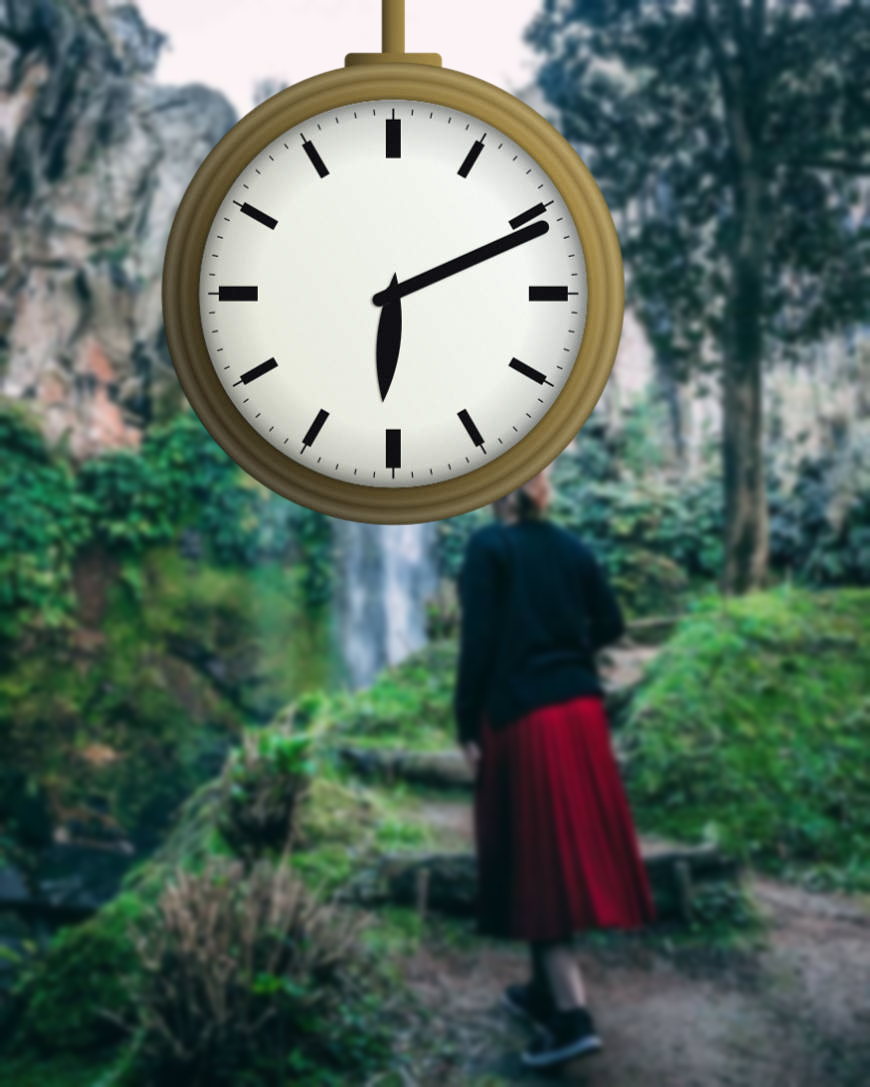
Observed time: 6:11
